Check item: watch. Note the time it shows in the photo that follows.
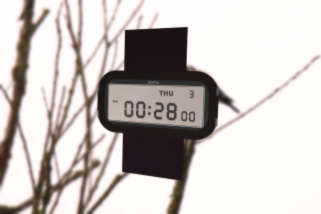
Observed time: 0:28:00
